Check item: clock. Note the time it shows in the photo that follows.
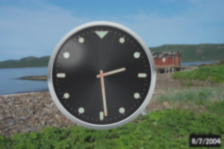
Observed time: 2:29
